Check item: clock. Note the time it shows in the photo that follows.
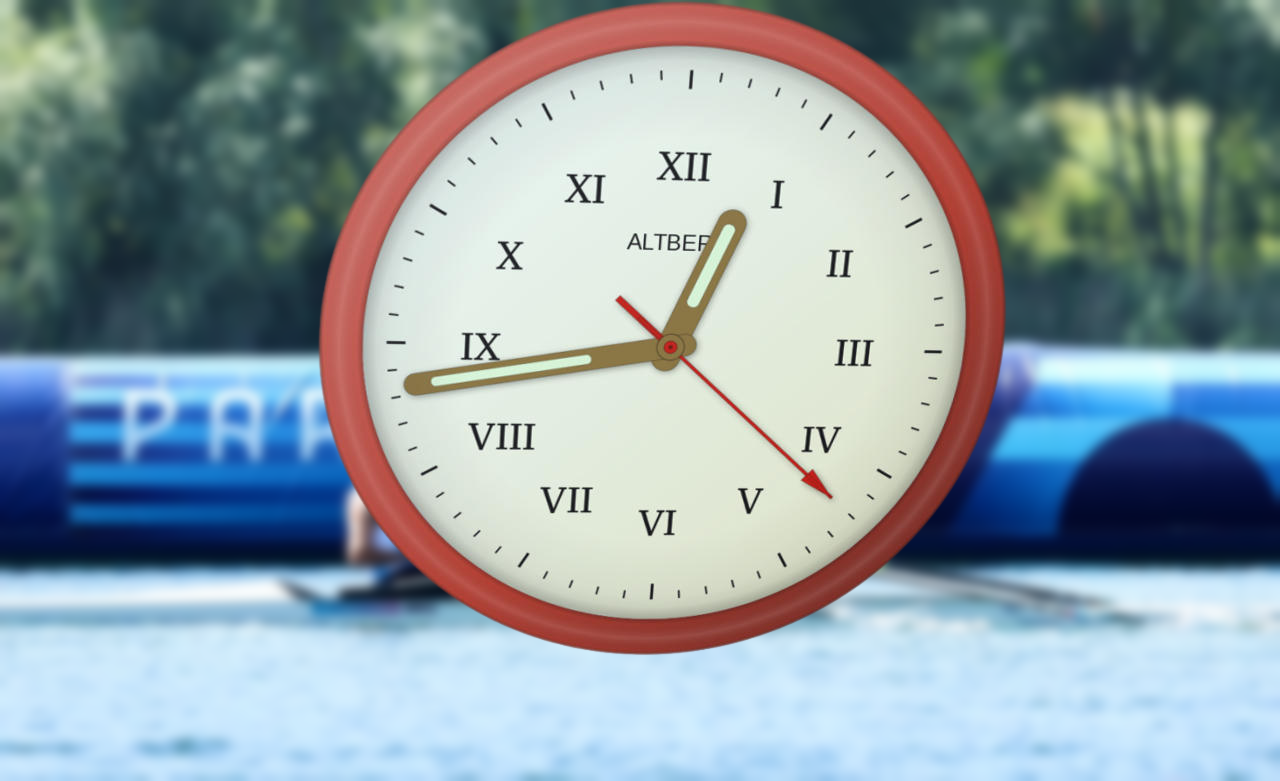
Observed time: 12:43:22
